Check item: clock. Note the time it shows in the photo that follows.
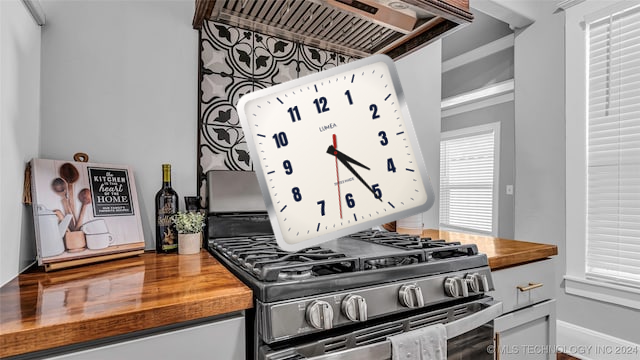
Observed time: 4:25:32
